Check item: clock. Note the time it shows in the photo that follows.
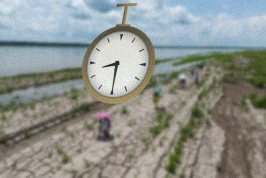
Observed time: 8:30
